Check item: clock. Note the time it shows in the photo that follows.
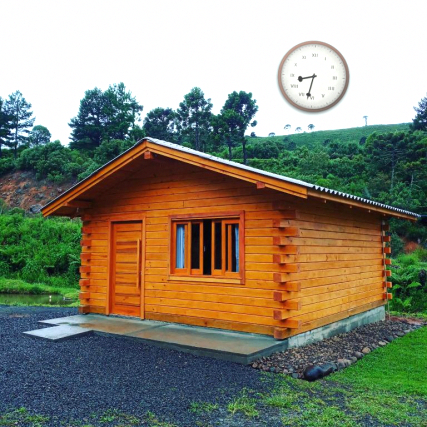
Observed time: 8:32
